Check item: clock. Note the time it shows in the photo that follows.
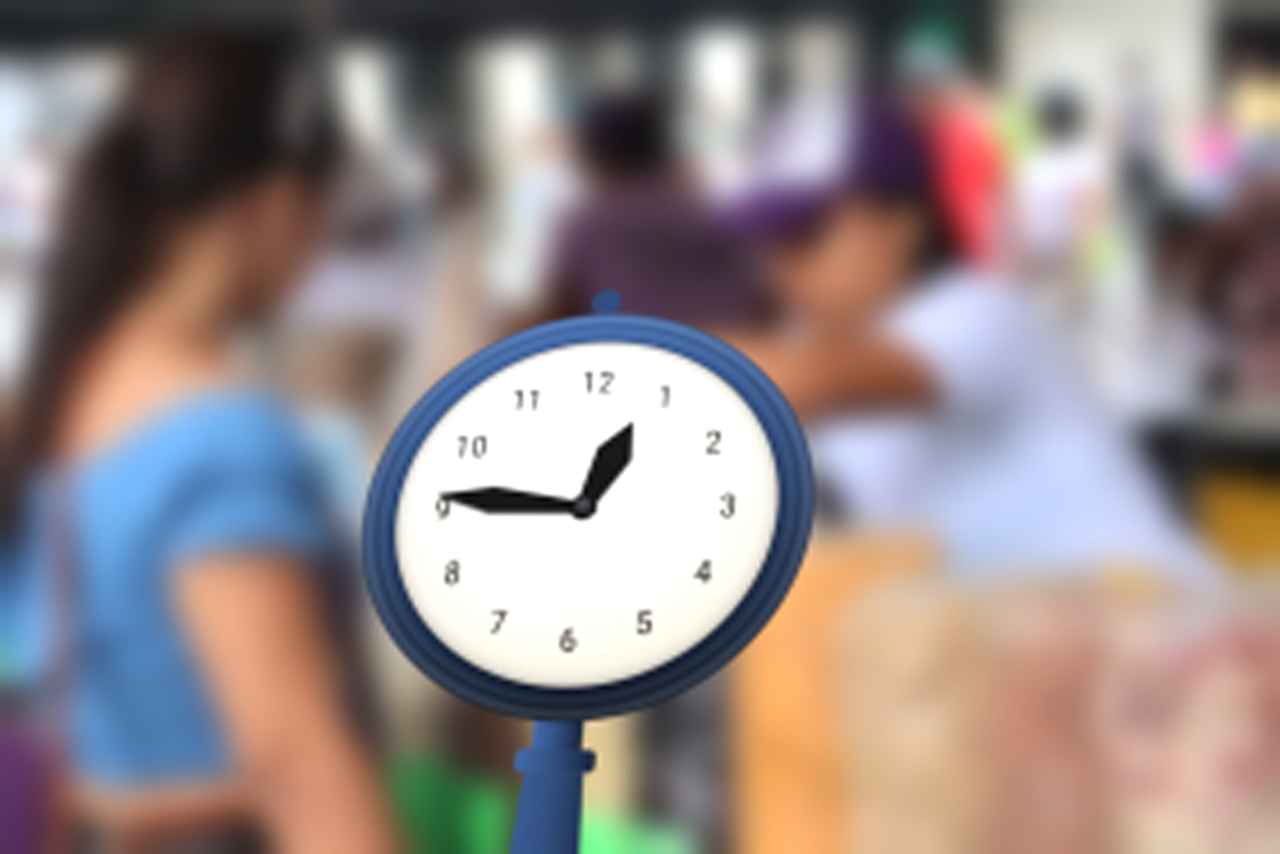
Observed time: 12:46
